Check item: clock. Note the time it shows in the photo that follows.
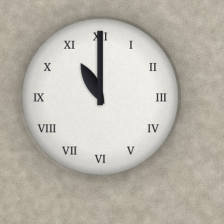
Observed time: 11:00
